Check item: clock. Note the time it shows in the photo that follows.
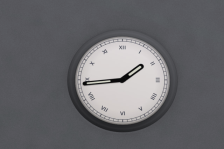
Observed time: 1:44
